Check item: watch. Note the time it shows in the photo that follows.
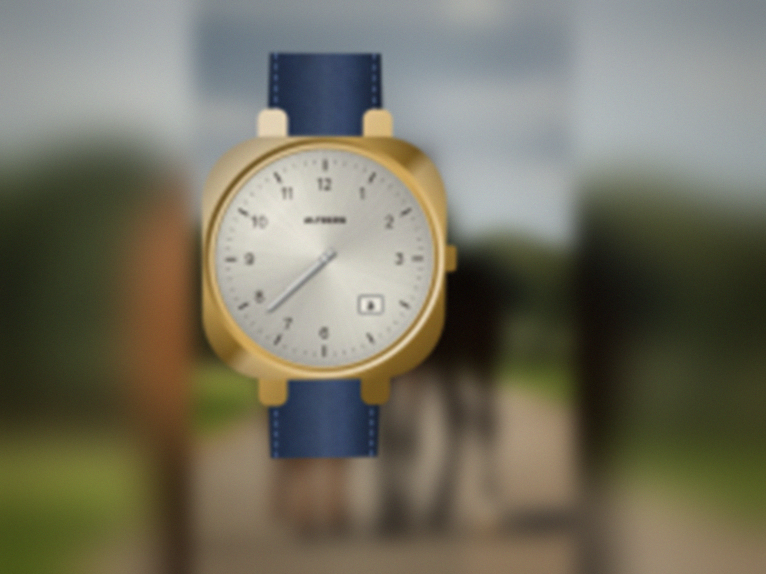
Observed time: 7:38
